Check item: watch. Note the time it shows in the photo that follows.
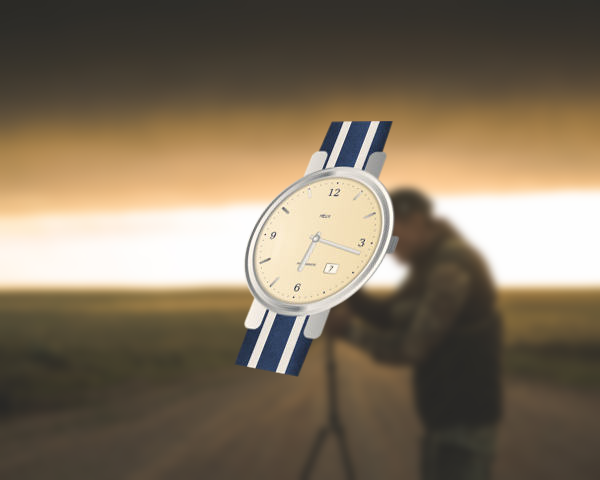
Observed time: 6:17
